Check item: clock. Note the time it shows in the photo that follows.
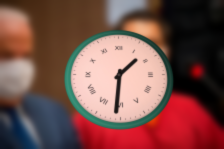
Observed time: 1:31
